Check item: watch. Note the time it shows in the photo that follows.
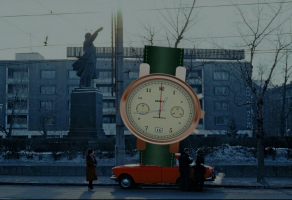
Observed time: 12:43
